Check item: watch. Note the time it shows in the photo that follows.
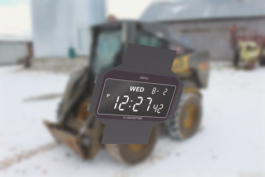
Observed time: 12:27:42
